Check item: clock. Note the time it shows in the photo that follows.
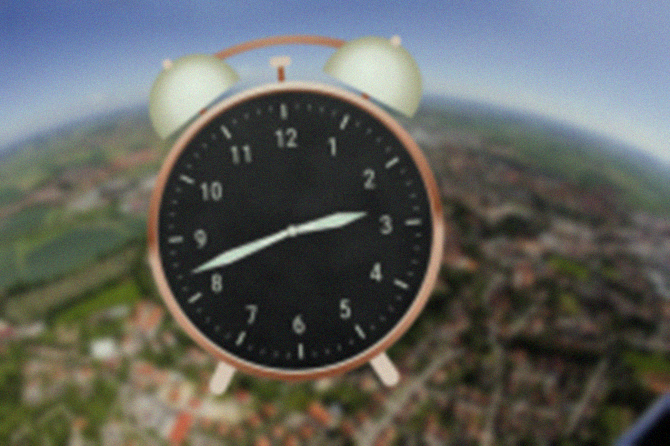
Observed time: 2:42
